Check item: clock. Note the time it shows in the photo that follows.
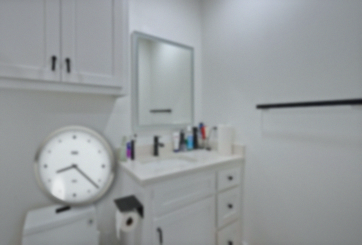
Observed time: 8:22
